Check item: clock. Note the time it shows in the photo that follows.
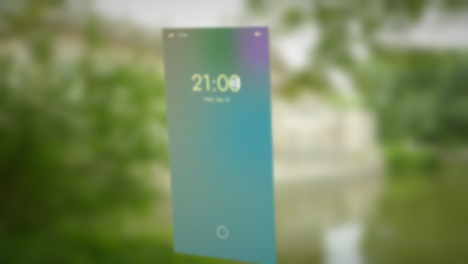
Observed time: 21:00
